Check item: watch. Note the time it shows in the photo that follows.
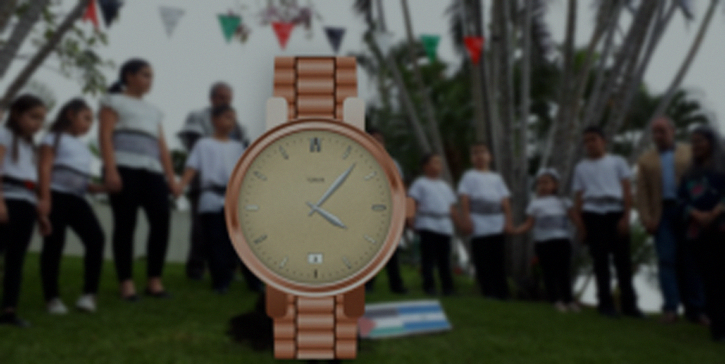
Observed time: 4:07
